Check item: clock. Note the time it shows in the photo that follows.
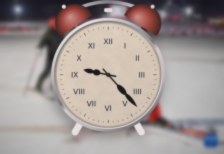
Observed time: 9:23
